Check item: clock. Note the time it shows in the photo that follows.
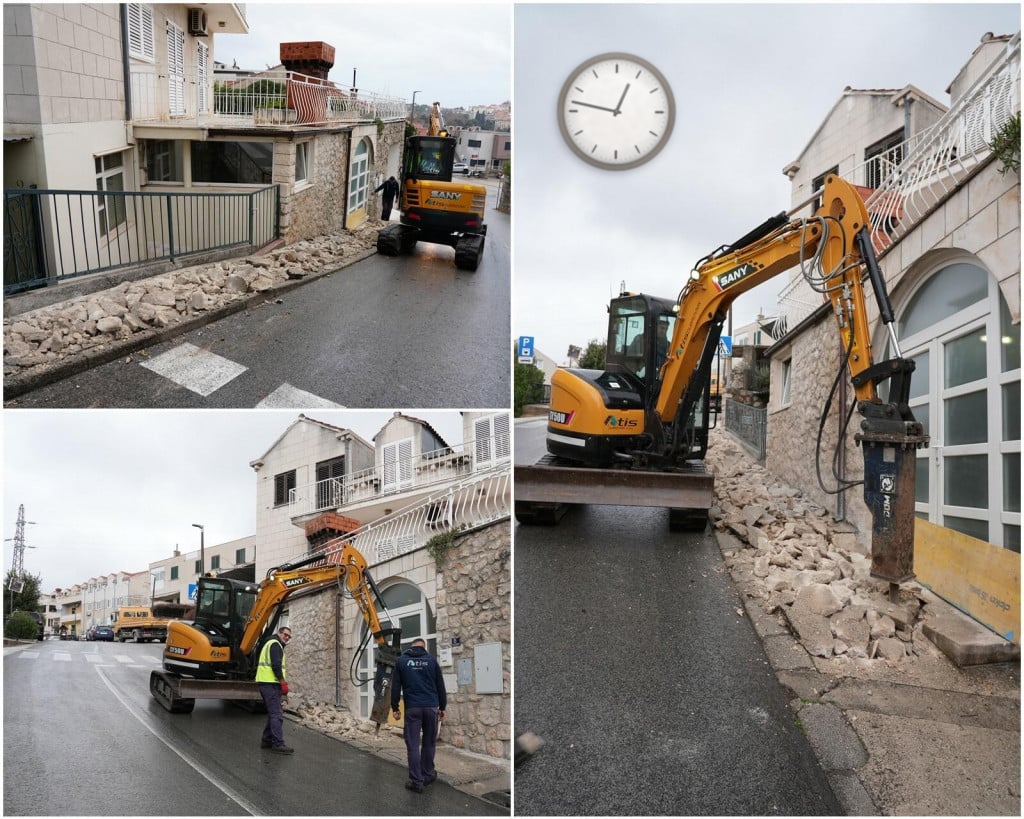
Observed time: 12:47
